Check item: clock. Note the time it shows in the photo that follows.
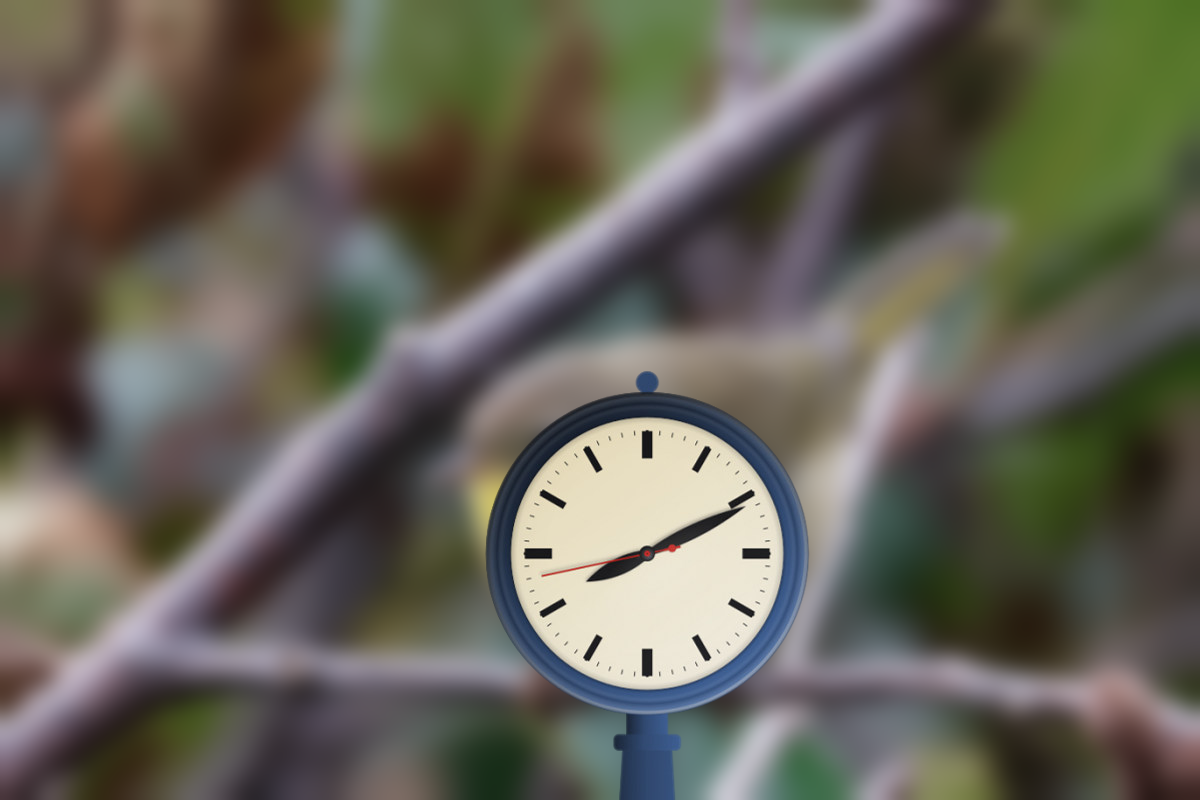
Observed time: 8:10:43
